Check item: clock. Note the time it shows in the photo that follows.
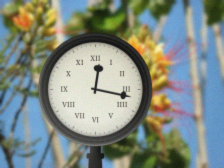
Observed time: 12:17
